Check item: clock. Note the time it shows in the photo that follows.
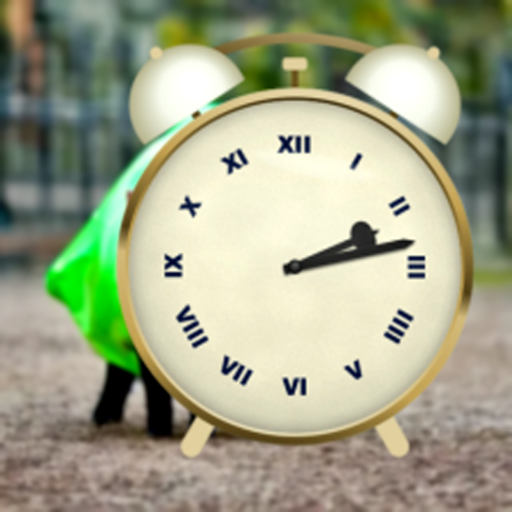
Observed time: 2:13
